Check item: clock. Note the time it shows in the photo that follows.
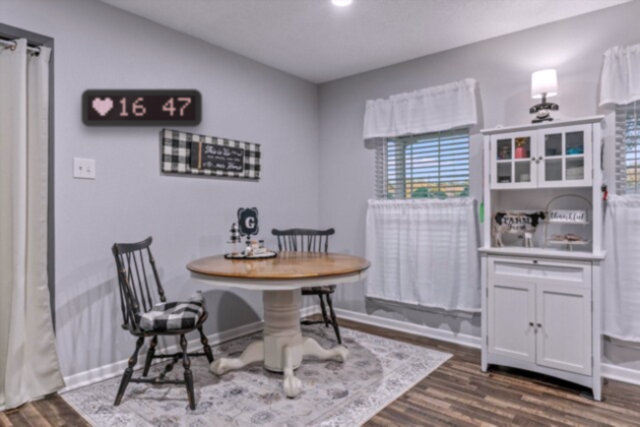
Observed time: 16:47
